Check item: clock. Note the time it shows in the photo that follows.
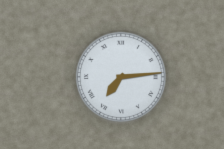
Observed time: 7:14
